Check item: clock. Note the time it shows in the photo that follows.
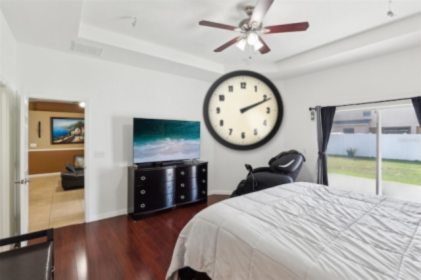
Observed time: 2:11
